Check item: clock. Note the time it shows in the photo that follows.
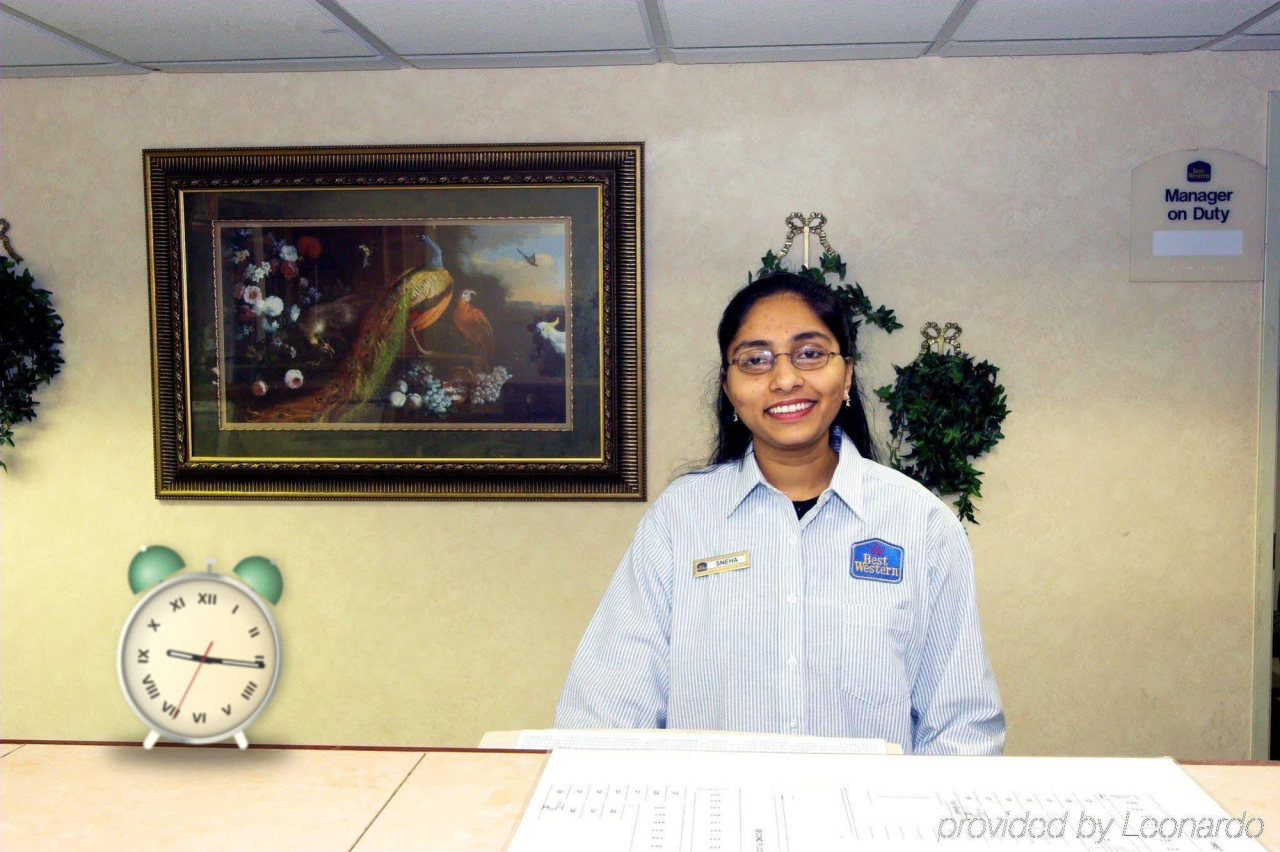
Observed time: 9:15:34
